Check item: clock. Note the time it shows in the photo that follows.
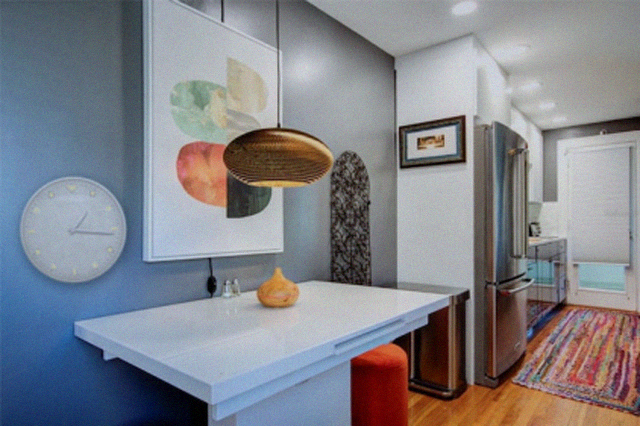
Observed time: 1:16
